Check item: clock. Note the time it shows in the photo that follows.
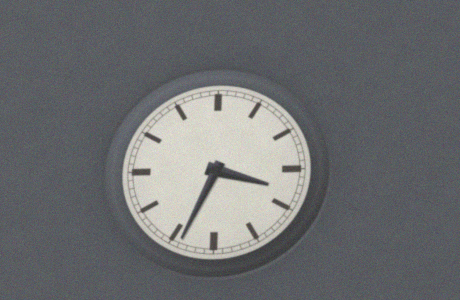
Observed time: 3:34
